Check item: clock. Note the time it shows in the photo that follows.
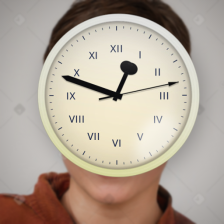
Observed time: 12:48:13
